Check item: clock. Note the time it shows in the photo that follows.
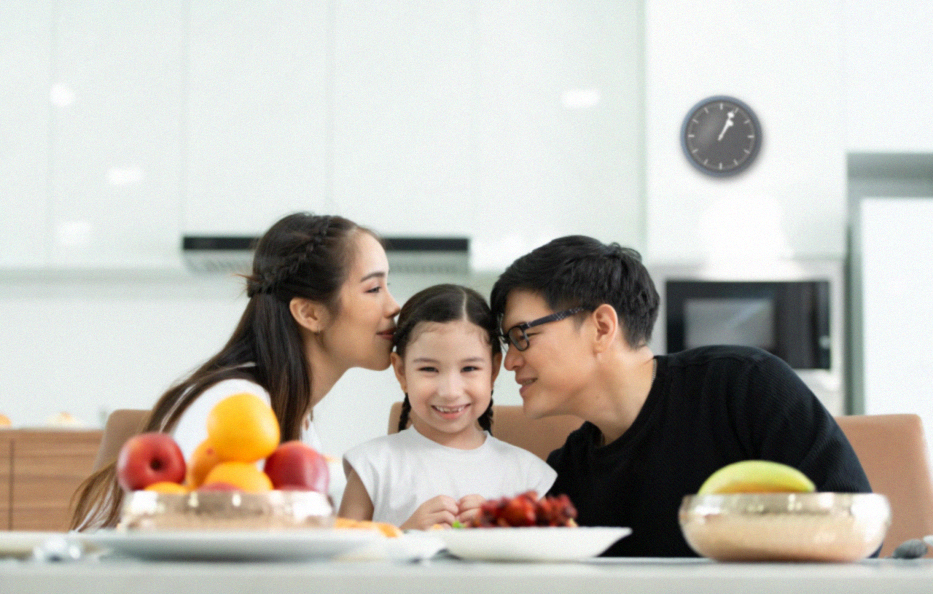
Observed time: 1:04
